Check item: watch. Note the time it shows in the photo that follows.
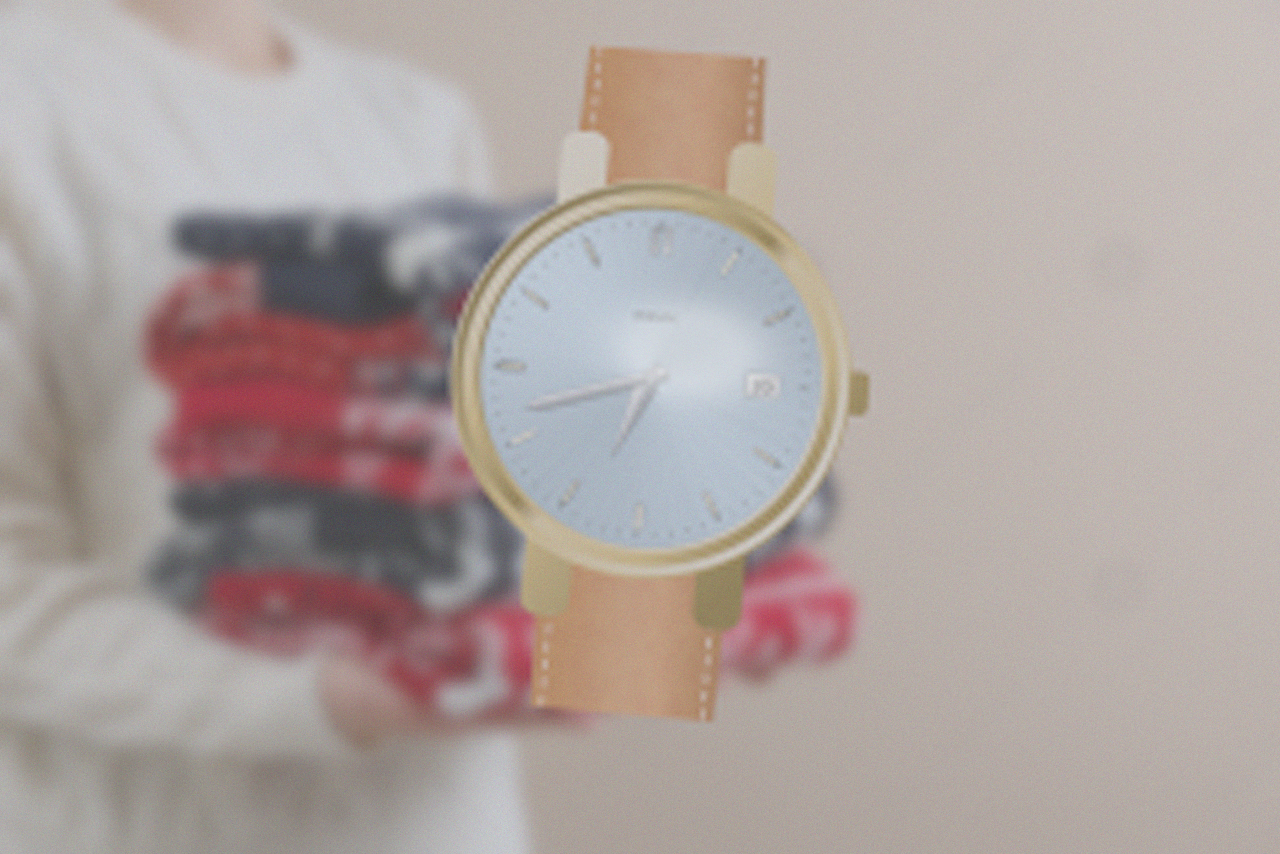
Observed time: 6:42
